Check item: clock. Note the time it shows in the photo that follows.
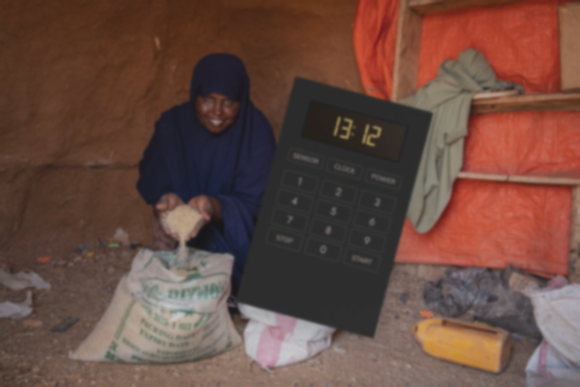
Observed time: 13:12
